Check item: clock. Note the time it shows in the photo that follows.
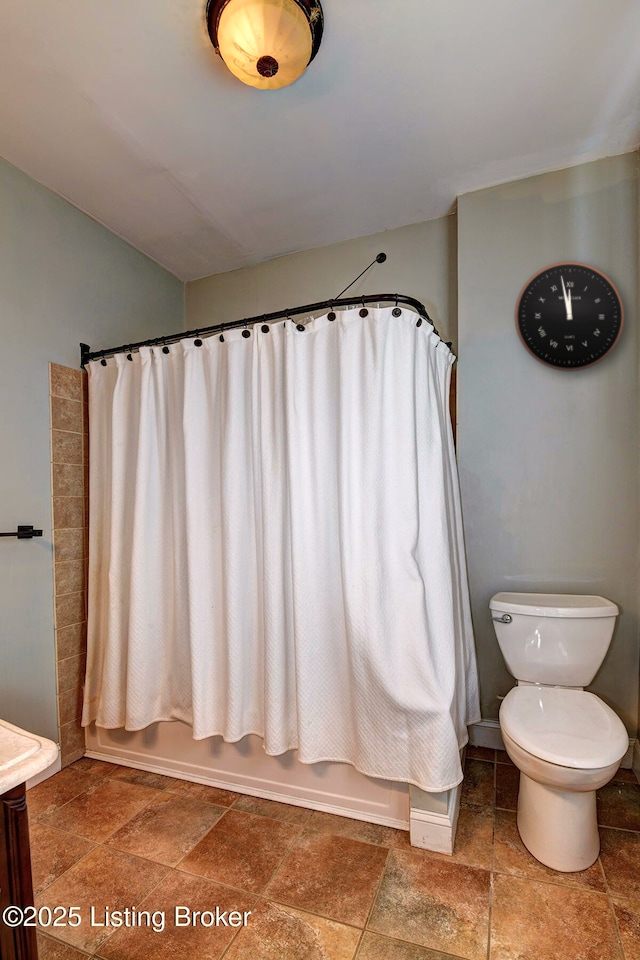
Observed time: 11:58
